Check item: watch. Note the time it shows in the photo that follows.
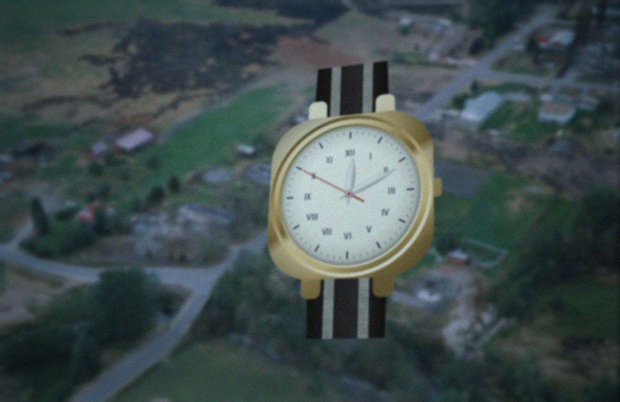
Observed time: 12:10:50
